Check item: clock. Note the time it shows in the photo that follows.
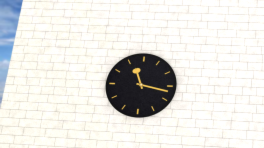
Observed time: 11:17
